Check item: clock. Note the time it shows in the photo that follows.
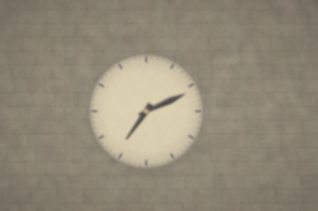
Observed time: 7:11
